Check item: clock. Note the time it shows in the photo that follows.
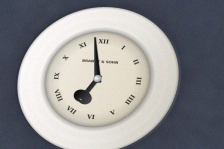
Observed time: 6:58
